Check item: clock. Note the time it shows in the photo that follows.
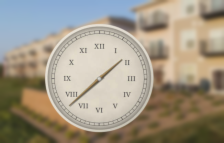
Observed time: 1:38
